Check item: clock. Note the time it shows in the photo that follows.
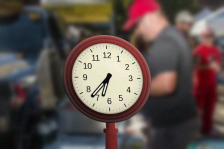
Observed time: 6:37
